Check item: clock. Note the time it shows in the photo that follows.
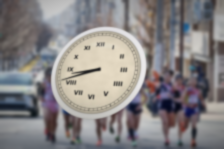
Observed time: 8:42
